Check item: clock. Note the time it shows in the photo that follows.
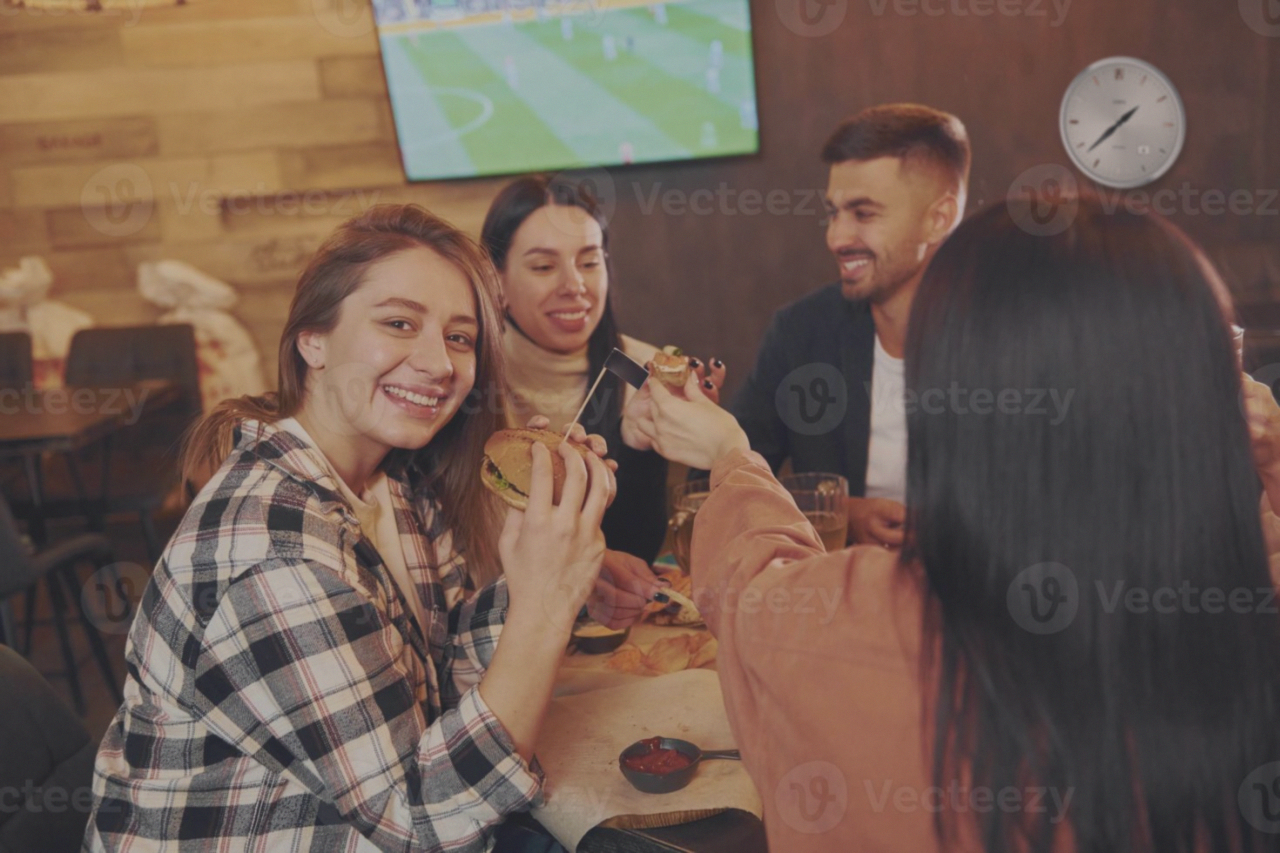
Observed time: 1:38
